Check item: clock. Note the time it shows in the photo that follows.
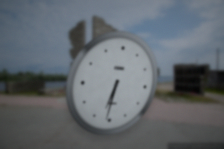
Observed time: 6:31
